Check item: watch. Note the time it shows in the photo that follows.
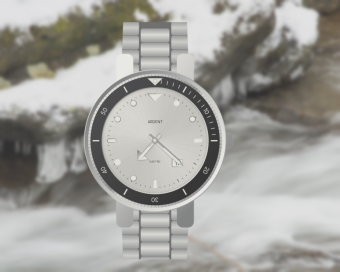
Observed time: 7:22
